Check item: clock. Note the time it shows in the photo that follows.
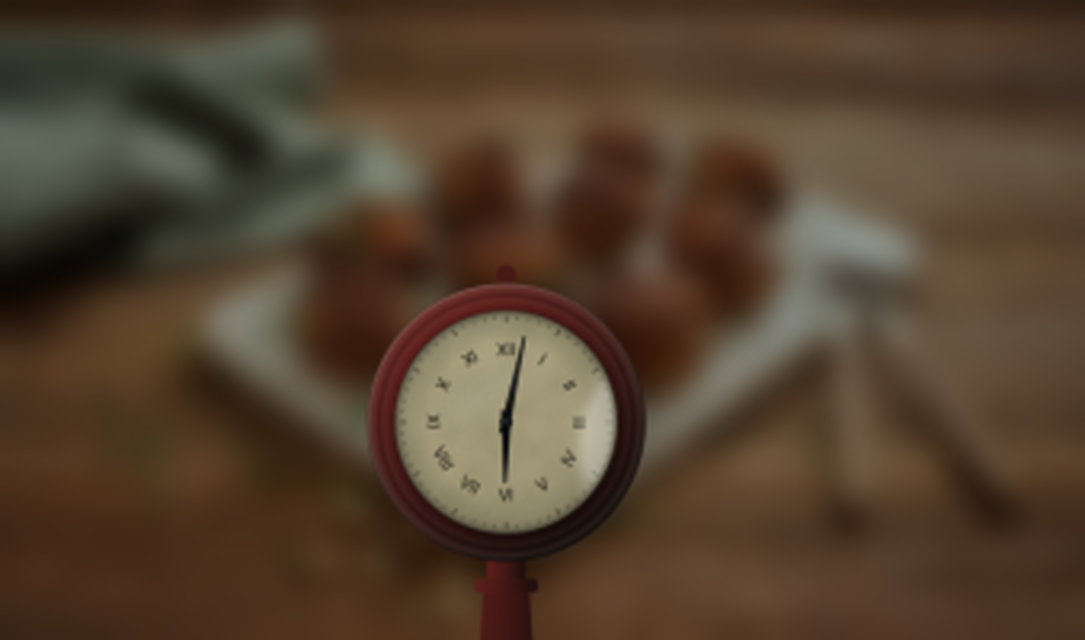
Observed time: 6:02
